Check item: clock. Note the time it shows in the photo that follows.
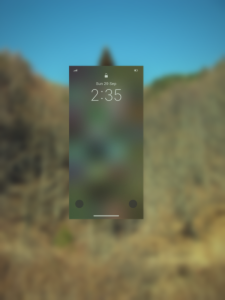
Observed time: 2:35
